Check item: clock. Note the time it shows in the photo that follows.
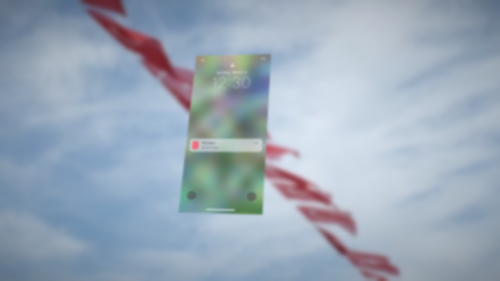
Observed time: 12:30
